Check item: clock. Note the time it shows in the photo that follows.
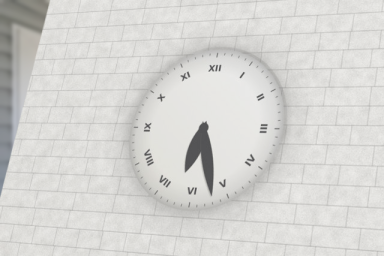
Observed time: 6:27
